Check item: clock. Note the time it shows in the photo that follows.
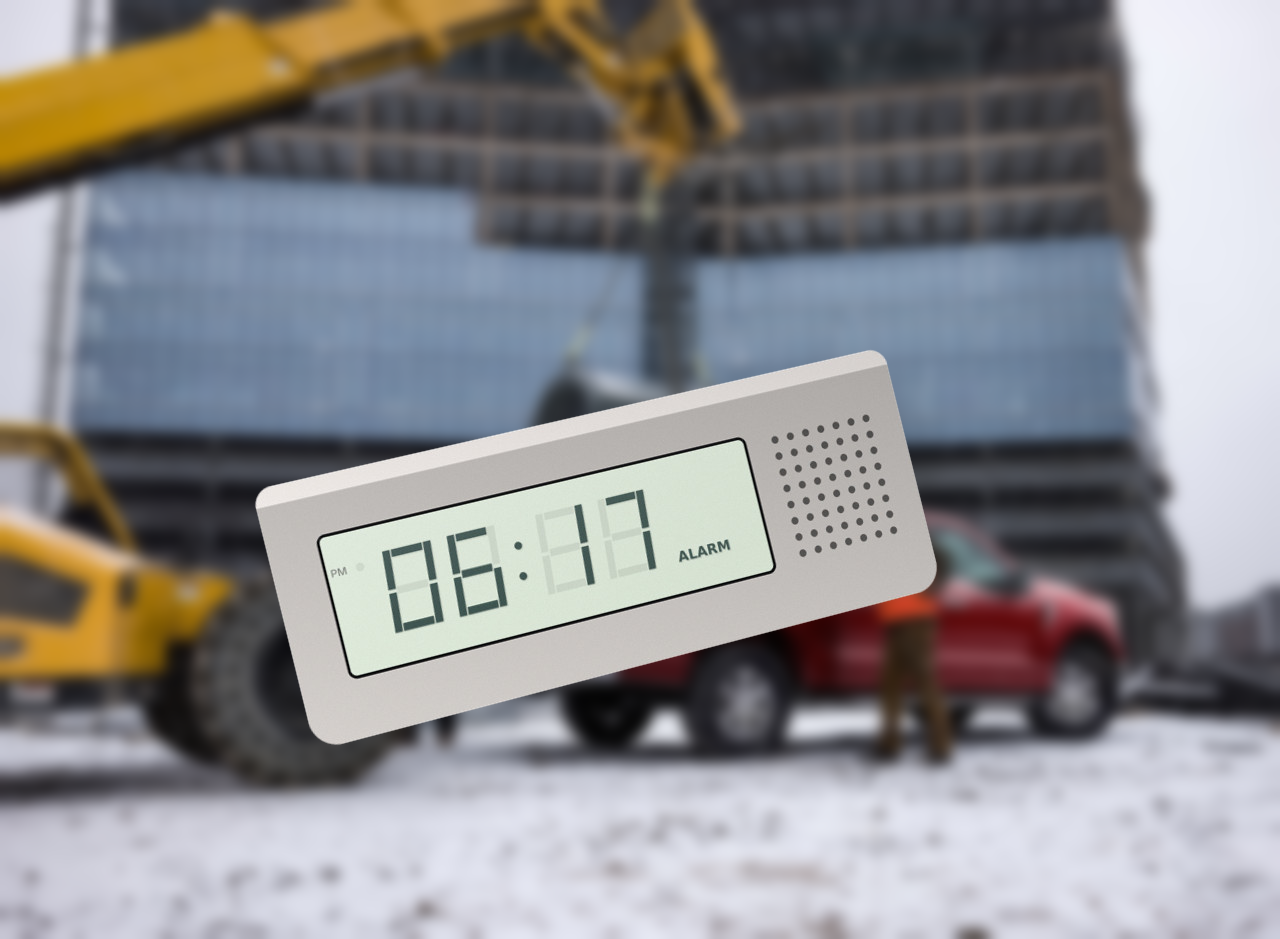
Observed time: 6:17
